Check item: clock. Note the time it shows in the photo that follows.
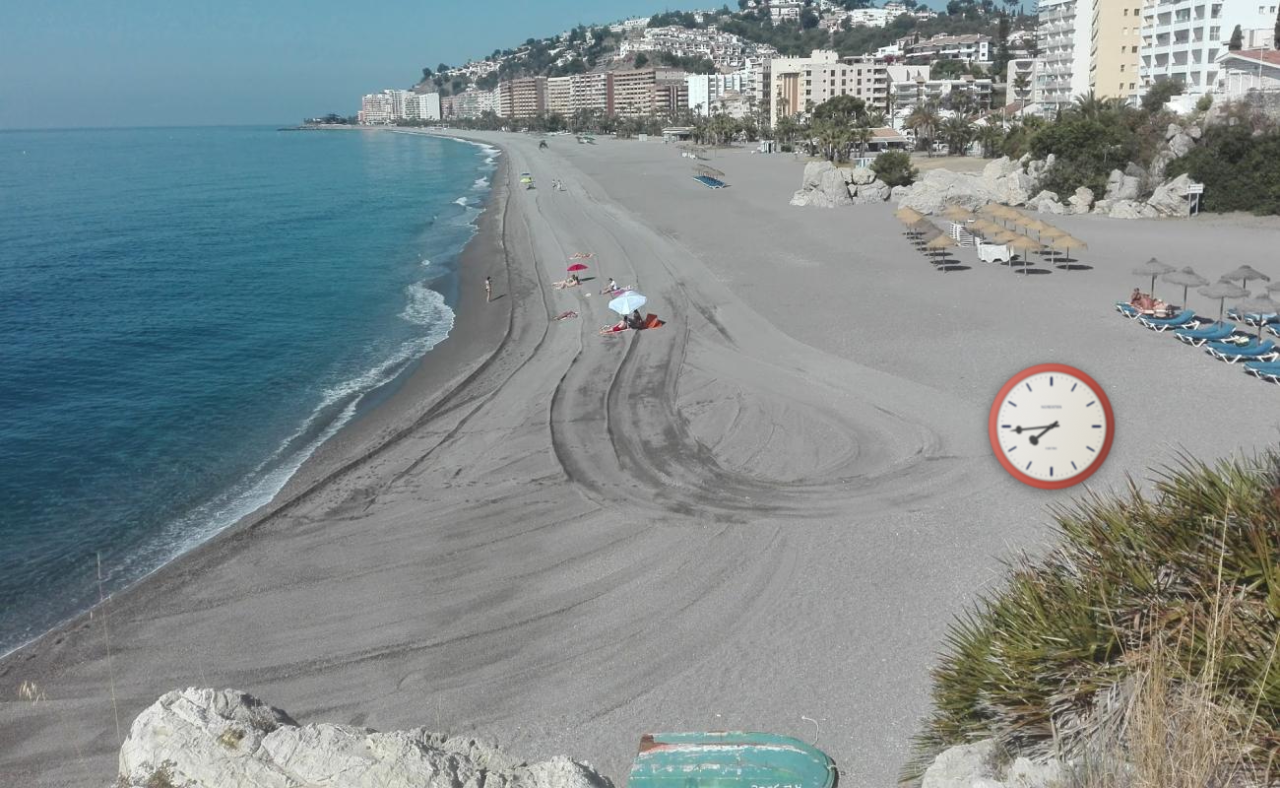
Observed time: 7:44
